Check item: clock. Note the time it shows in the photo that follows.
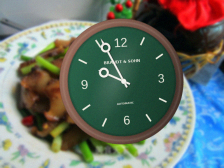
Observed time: 9:56
